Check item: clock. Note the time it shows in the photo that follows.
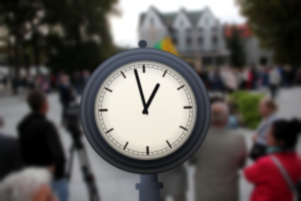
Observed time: 12:58
